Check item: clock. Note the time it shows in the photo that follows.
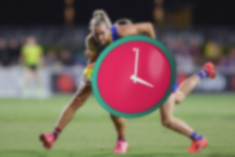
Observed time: 4:01
